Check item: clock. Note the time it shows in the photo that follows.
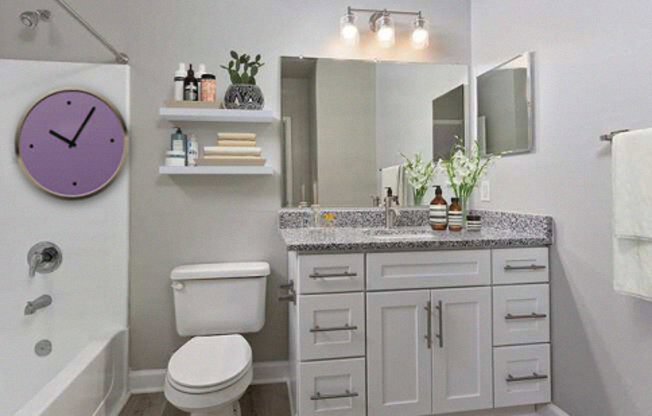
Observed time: 10:06
